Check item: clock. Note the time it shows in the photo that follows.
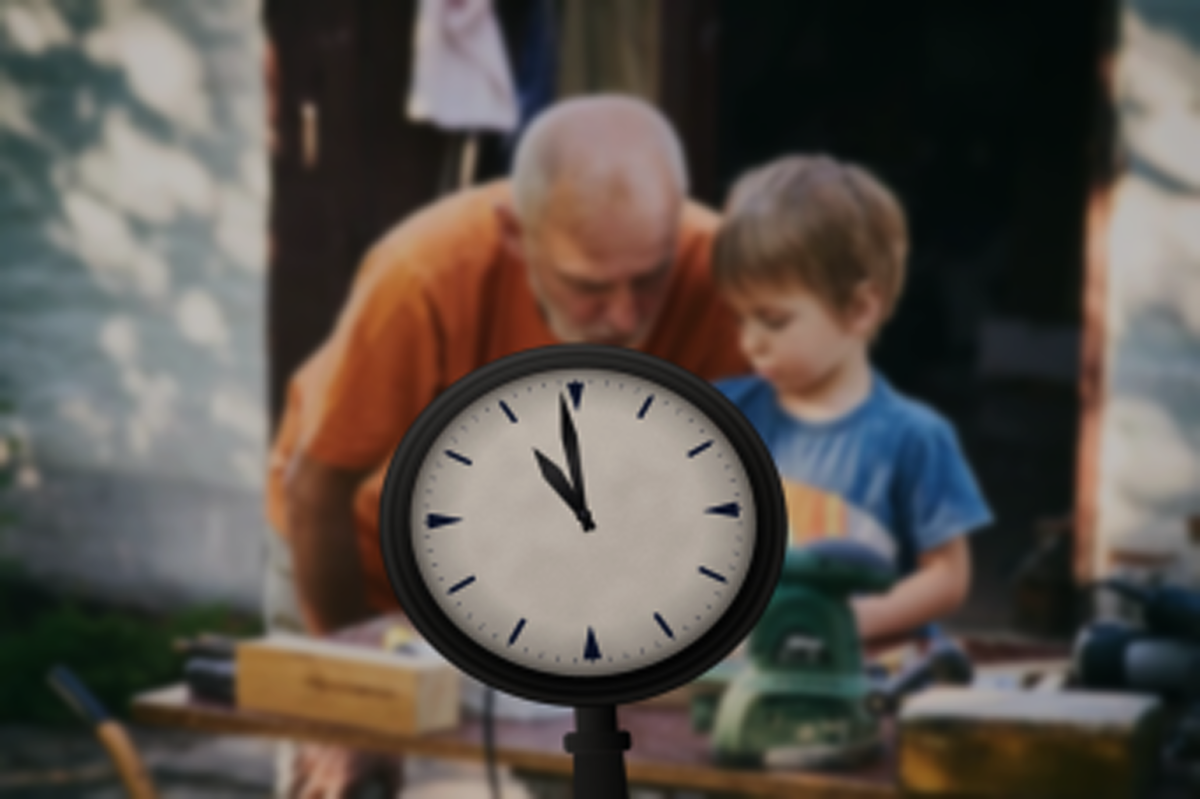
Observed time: 10:59
